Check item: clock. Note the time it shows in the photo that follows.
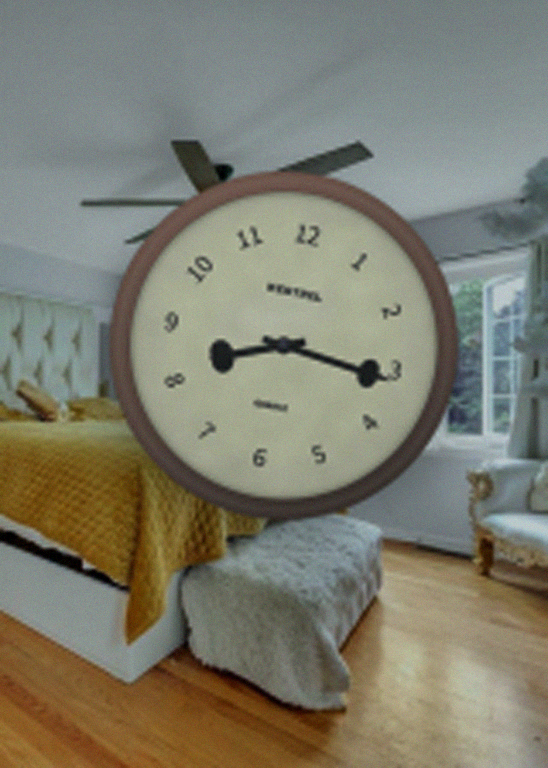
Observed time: 8:16
